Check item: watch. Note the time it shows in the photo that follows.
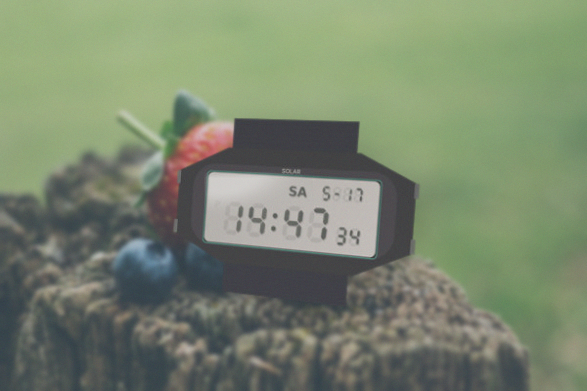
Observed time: 14:47:34
